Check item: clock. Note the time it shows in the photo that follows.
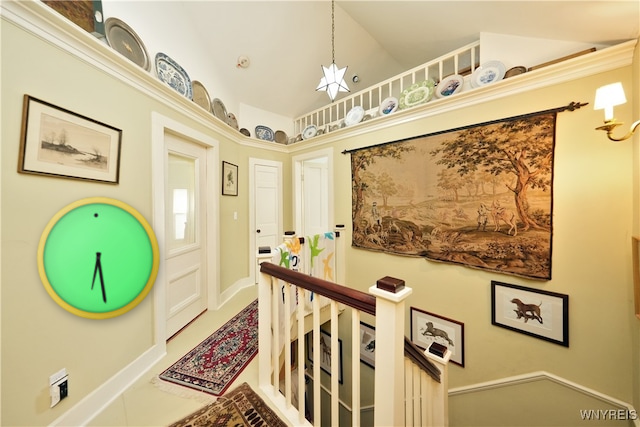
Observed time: 6:29
